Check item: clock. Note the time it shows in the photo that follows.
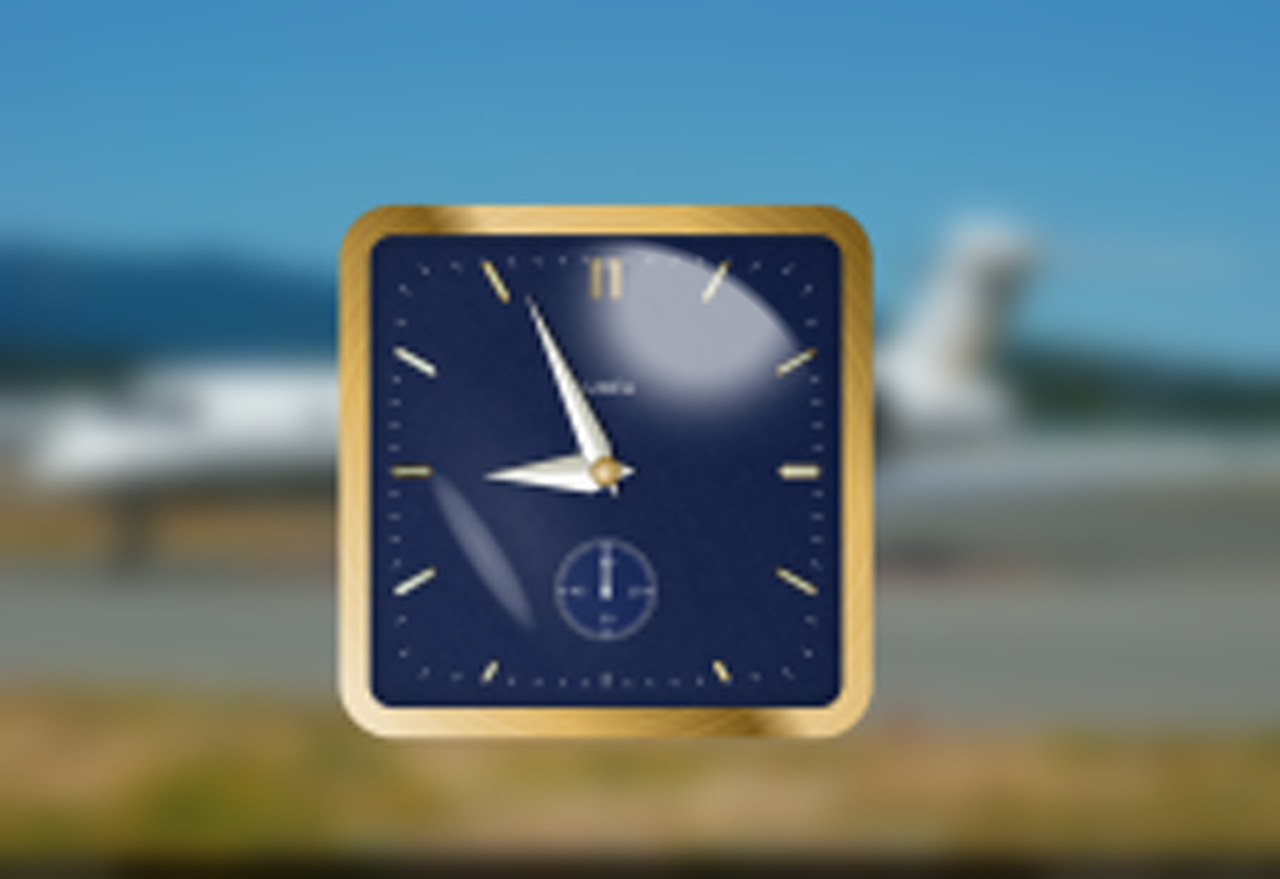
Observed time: 8:56
